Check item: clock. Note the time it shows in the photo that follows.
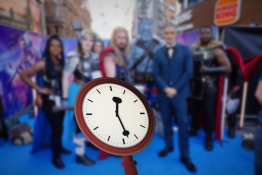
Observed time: 12:28
